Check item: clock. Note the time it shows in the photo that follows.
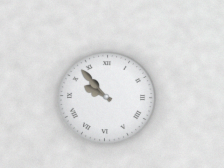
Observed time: 9:53
